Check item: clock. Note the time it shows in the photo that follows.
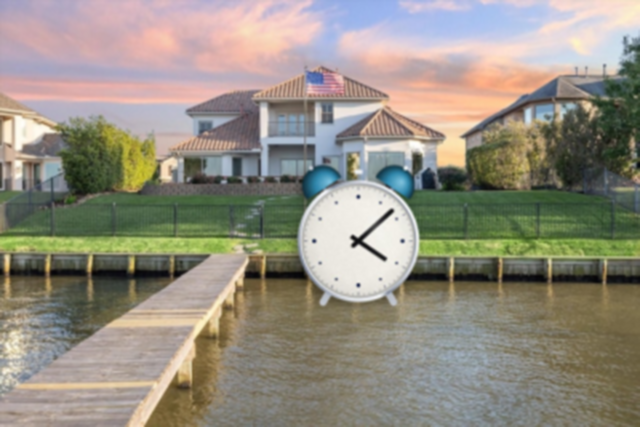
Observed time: 4:08
